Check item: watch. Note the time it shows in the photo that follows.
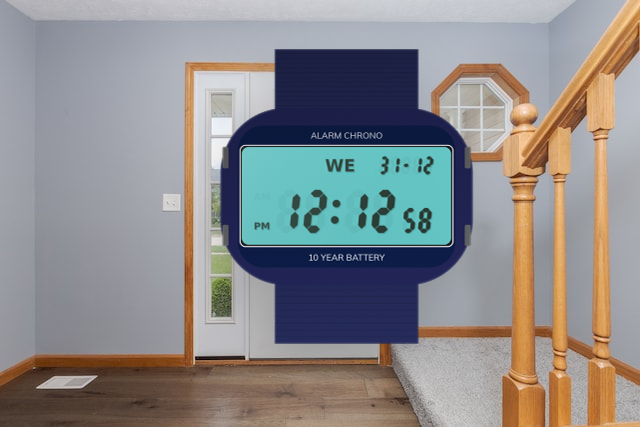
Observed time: 12:12:58
